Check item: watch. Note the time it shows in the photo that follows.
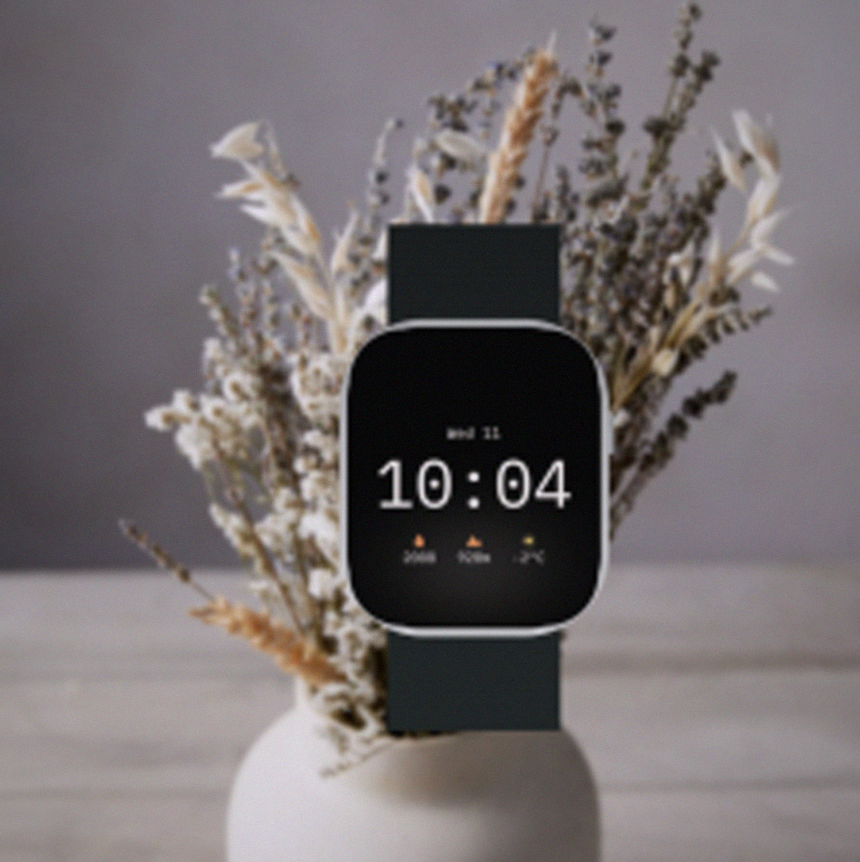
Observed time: 10:04
